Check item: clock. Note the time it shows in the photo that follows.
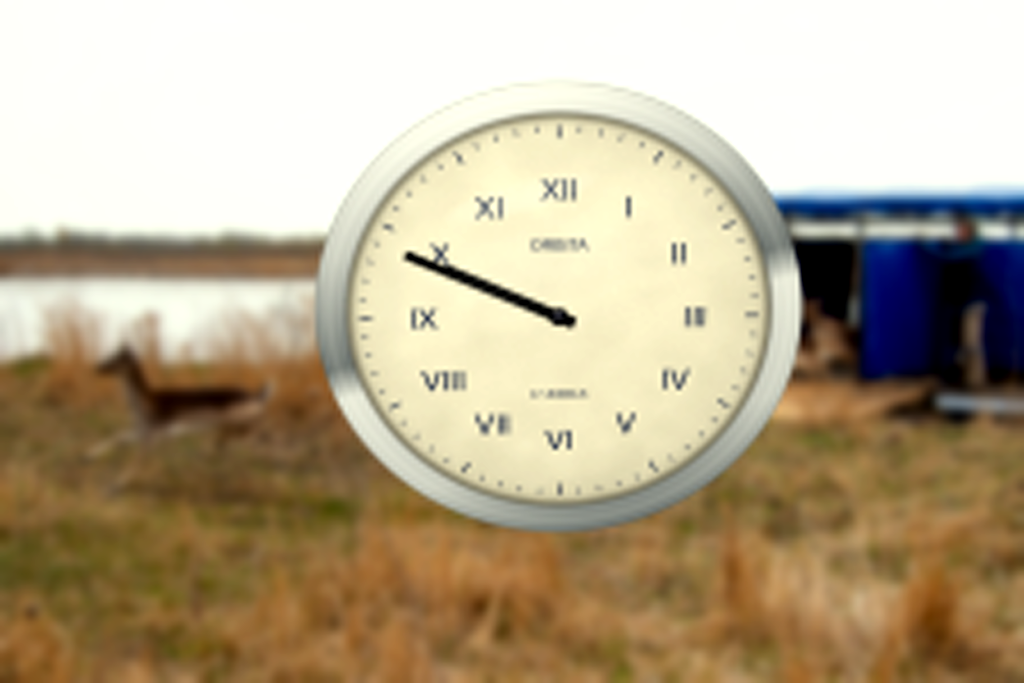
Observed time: 9:49
